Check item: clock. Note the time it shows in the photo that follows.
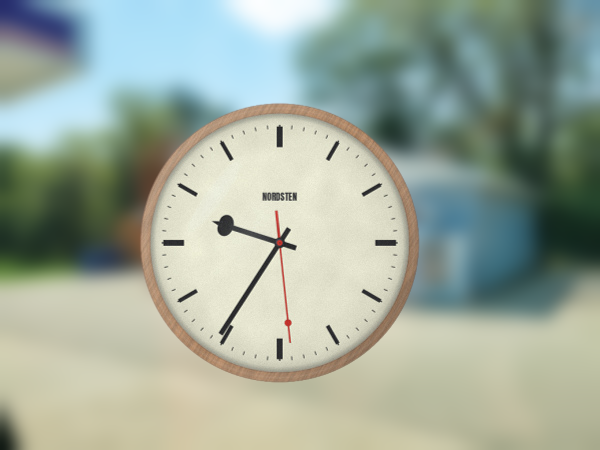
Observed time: 9:35:29
